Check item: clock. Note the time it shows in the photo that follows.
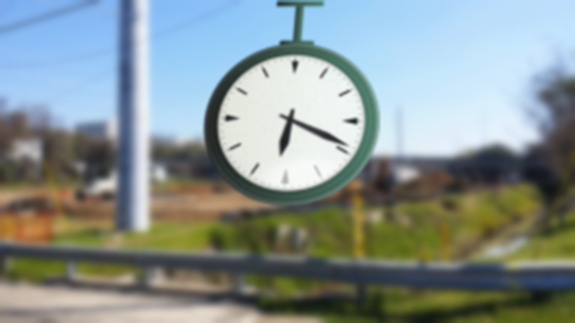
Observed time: 6:19
